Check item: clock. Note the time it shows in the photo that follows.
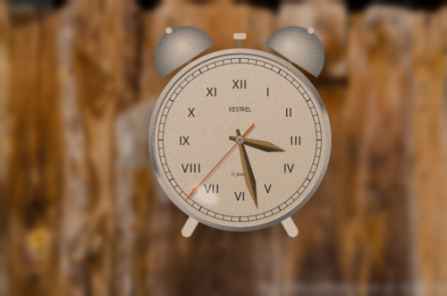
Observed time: 3:27:37
